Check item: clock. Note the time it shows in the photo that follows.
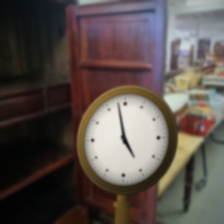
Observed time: 4:58
